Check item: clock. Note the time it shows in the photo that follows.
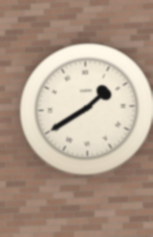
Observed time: 1:40
